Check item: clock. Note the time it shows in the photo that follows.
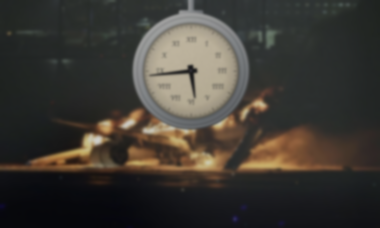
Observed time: 5:44
